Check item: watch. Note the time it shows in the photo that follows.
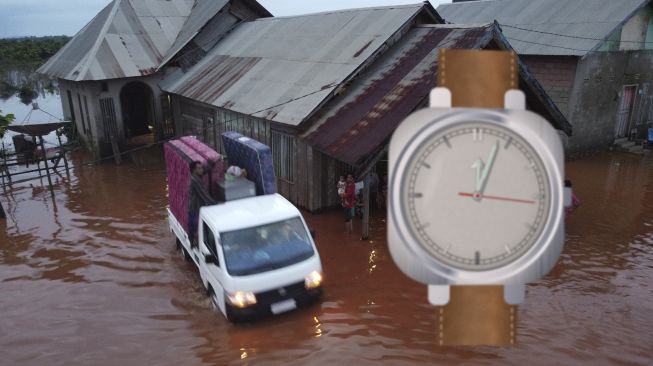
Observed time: 12:03:16
